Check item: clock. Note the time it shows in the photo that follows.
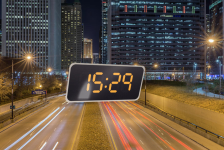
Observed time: 15:29
